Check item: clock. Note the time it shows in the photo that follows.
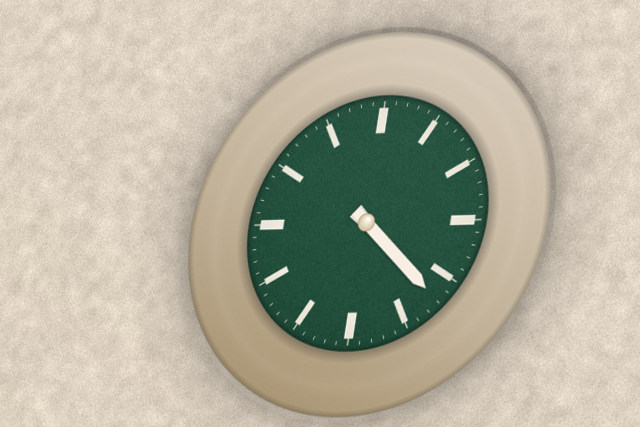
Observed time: 4:22
